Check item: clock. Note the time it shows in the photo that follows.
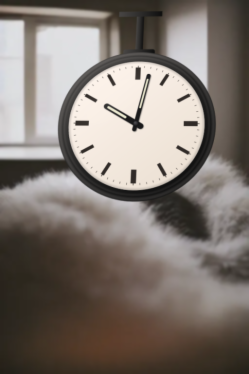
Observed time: 10:02
